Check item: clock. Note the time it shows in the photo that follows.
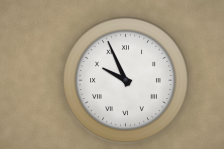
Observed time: 9:56
